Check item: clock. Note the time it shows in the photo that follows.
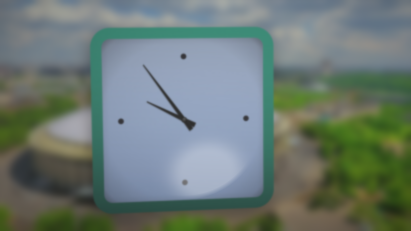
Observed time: 9:54
